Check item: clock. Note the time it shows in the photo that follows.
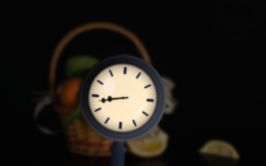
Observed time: 8:43
